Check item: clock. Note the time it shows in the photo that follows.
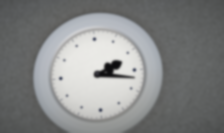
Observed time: 2:17
